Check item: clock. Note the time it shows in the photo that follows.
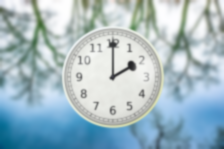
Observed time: 2:00
